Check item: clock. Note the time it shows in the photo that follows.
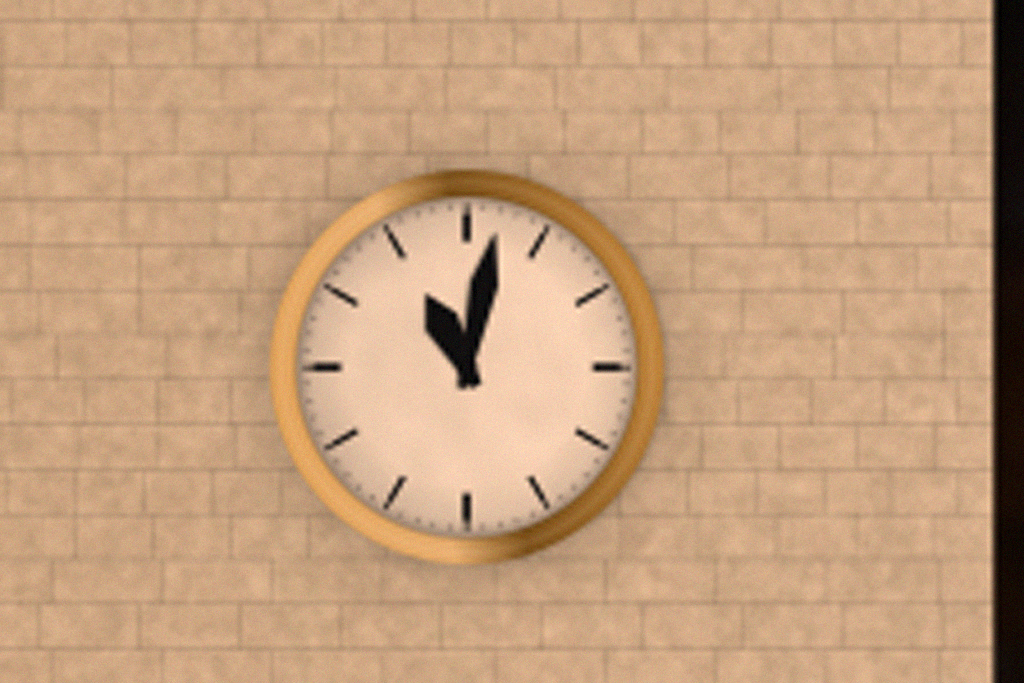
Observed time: 11:02
